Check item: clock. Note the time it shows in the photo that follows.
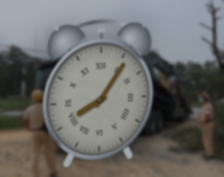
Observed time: 8:06
